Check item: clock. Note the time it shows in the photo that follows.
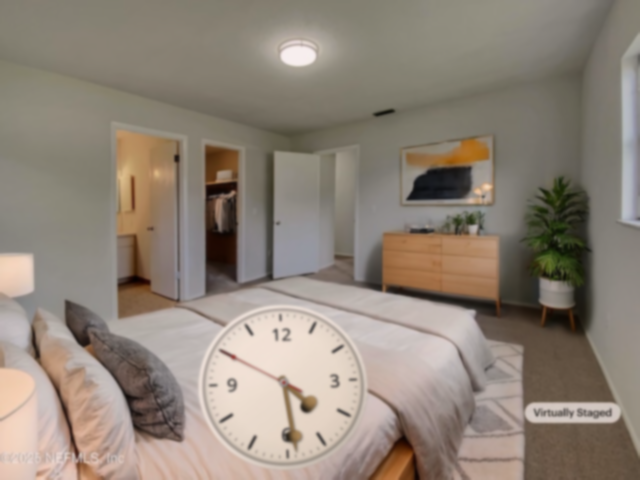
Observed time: 4:28:50
